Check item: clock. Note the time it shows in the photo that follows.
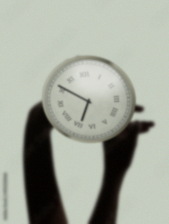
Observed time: 6:51
